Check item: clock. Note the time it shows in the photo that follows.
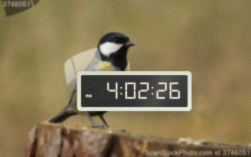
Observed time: 4:02:26
